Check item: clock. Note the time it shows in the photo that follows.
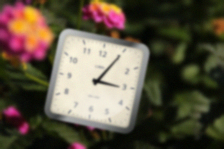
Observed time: 3:05
